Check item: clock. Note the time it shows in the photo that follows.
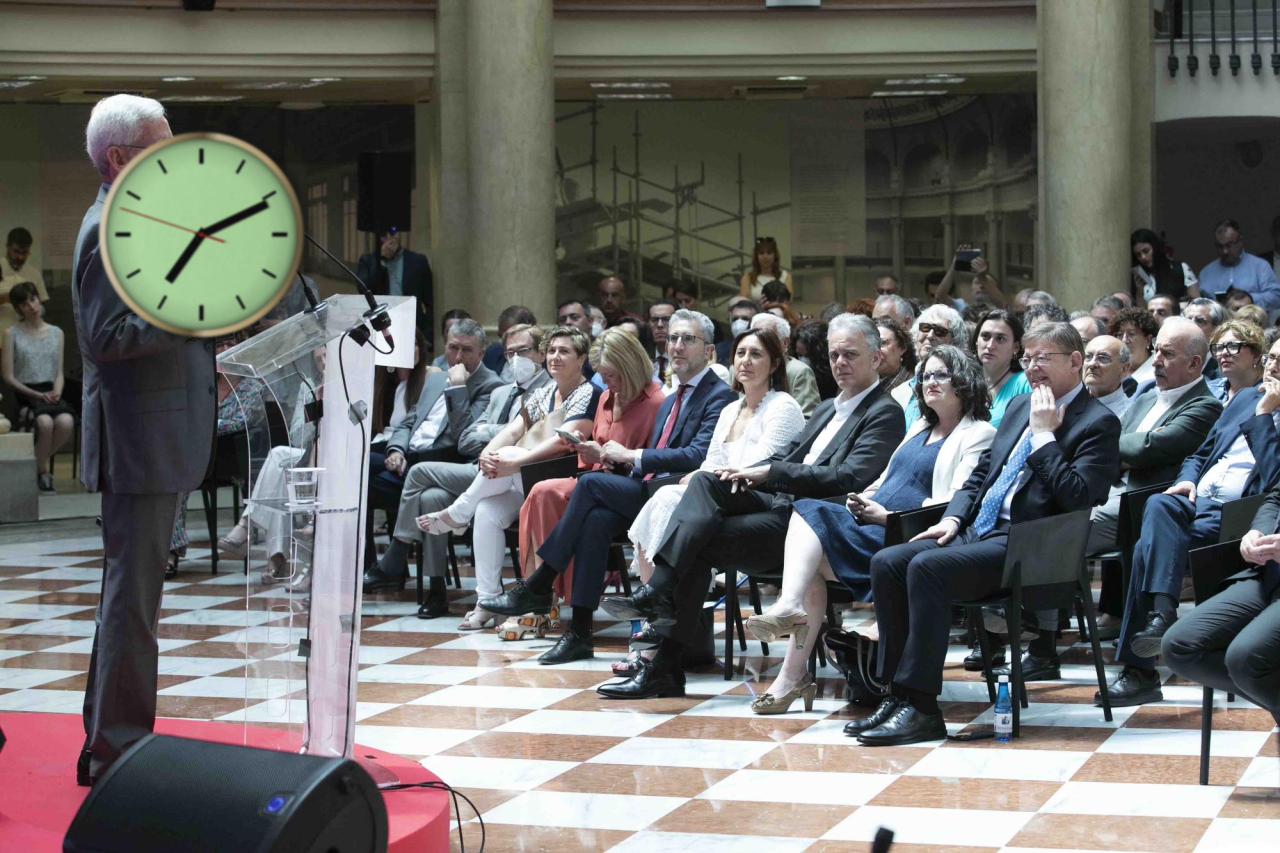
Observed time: 7:10:48
